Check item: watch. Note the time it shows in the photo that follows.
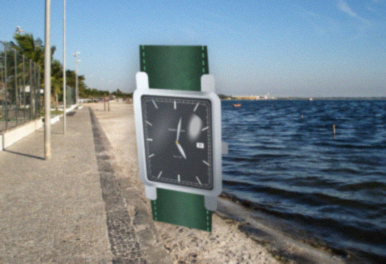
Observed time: 5:02
